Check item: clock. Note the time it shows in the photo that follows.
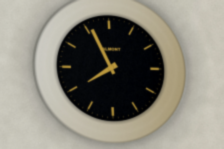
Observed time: 7:56
